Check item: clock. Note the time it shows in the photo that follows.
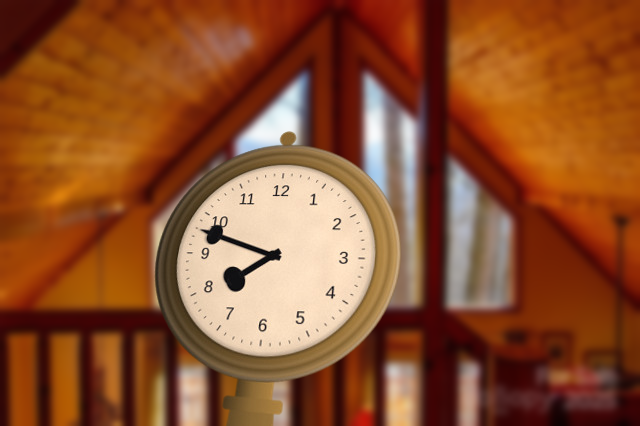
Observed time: 7:48
